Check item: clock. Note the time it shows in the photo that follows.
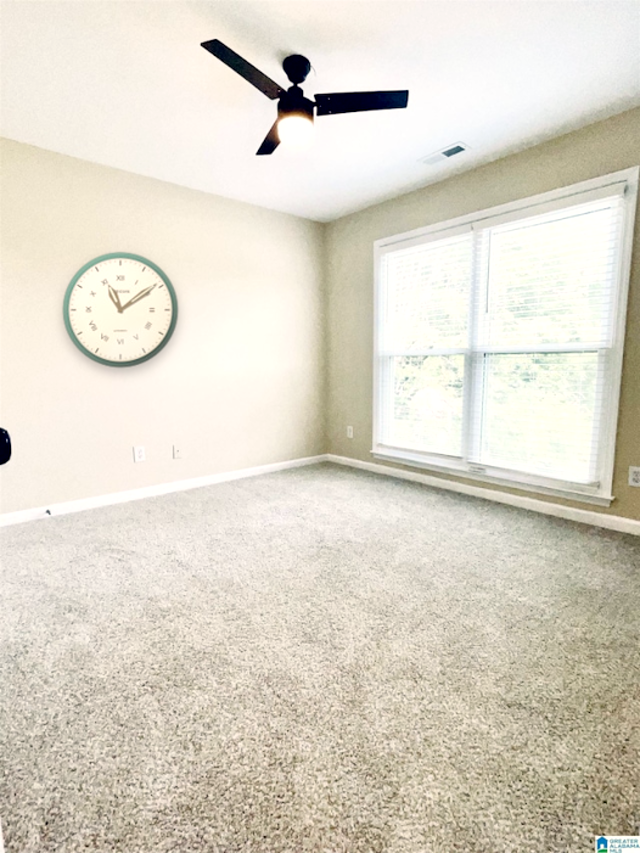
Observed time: 11:09
